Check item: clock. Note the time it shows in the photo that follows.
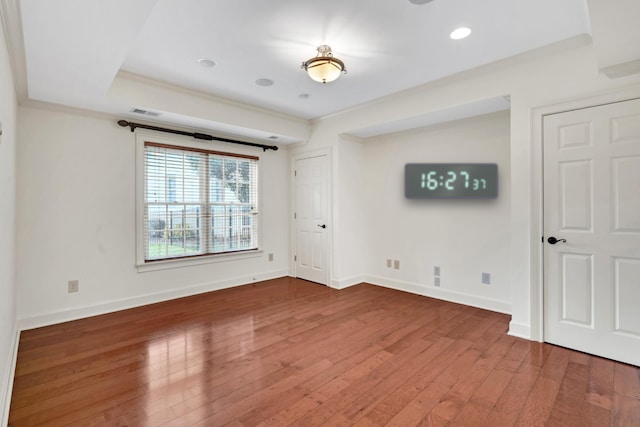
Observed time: 16:27:37
